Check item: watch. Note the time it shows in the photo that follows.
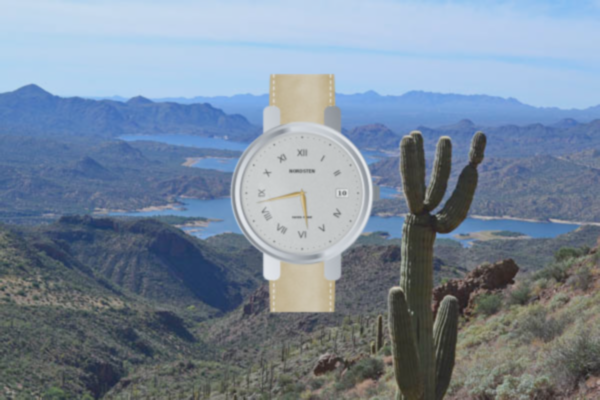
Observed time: 5:43
